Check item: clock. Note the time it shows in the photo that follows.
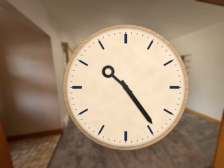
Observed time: 10:24
